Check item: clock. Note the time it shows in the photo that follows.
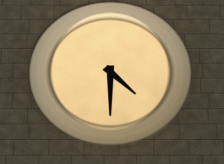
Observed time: 4:30
